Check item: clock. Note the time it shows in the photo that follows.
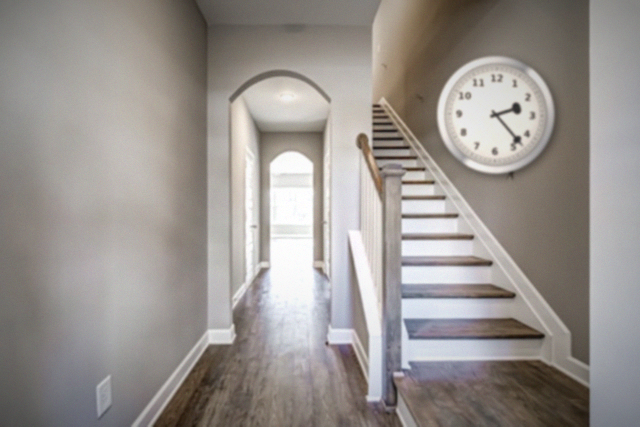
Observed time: 2:23
